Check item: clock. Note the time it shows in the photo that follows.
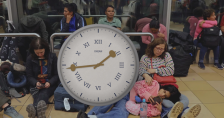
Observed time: 1:44
